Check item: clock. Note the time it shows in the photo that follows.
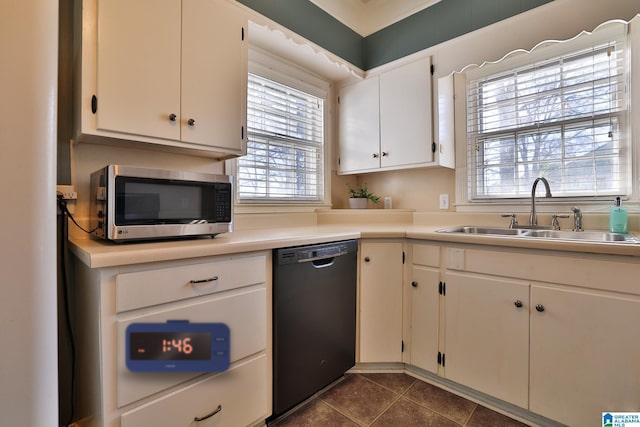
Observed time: 1:46
